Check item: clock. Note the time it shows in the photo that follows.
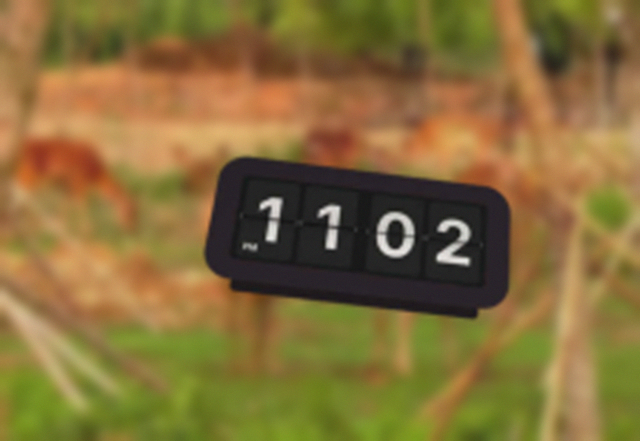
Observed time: 11:02
